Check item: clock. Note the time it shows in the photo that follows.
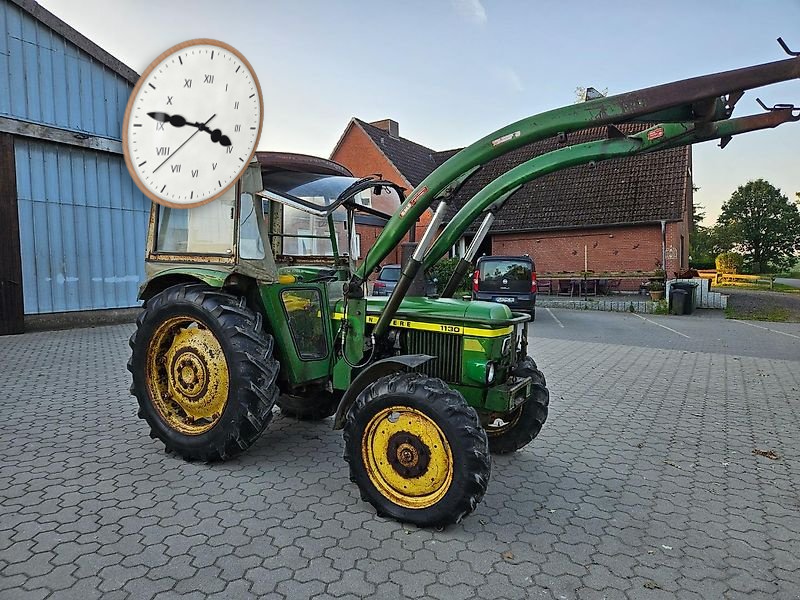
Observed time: 3:46:38
